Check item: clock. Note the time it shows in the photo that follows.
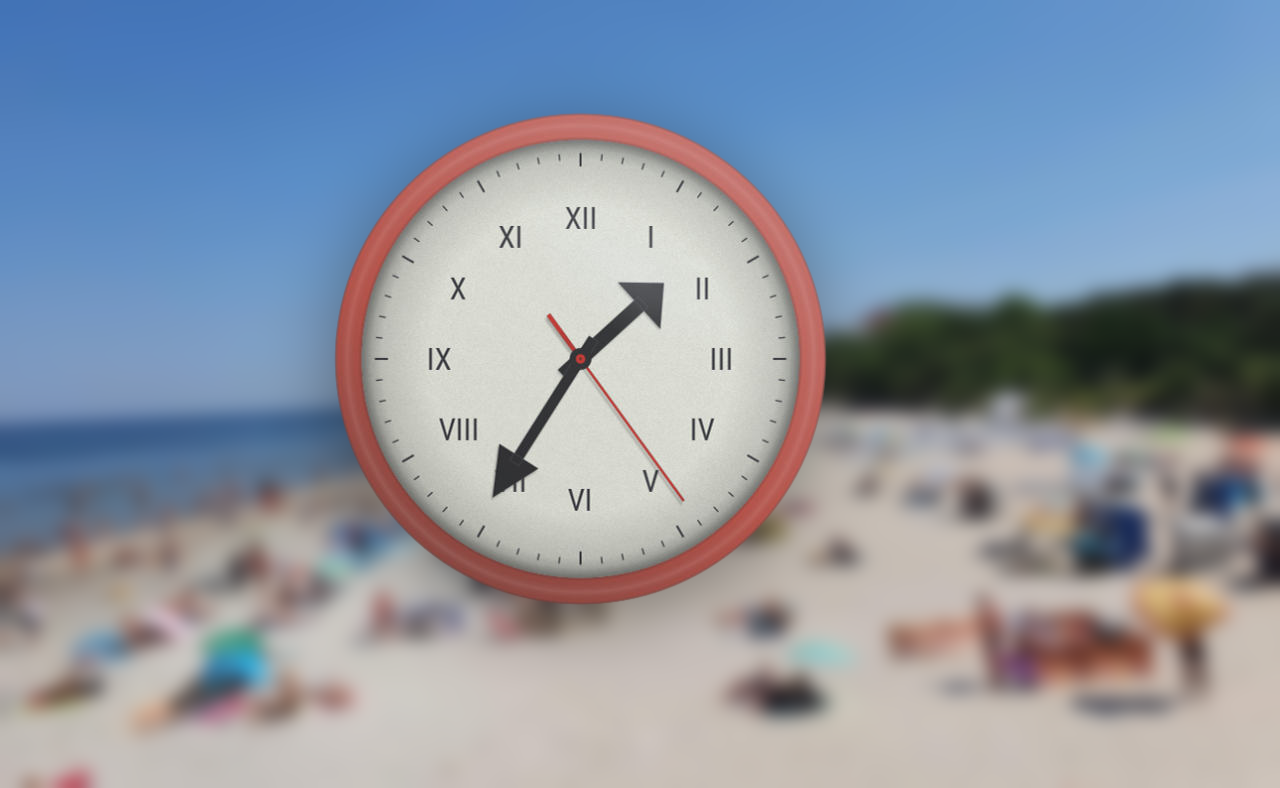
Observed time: 1:35:24
